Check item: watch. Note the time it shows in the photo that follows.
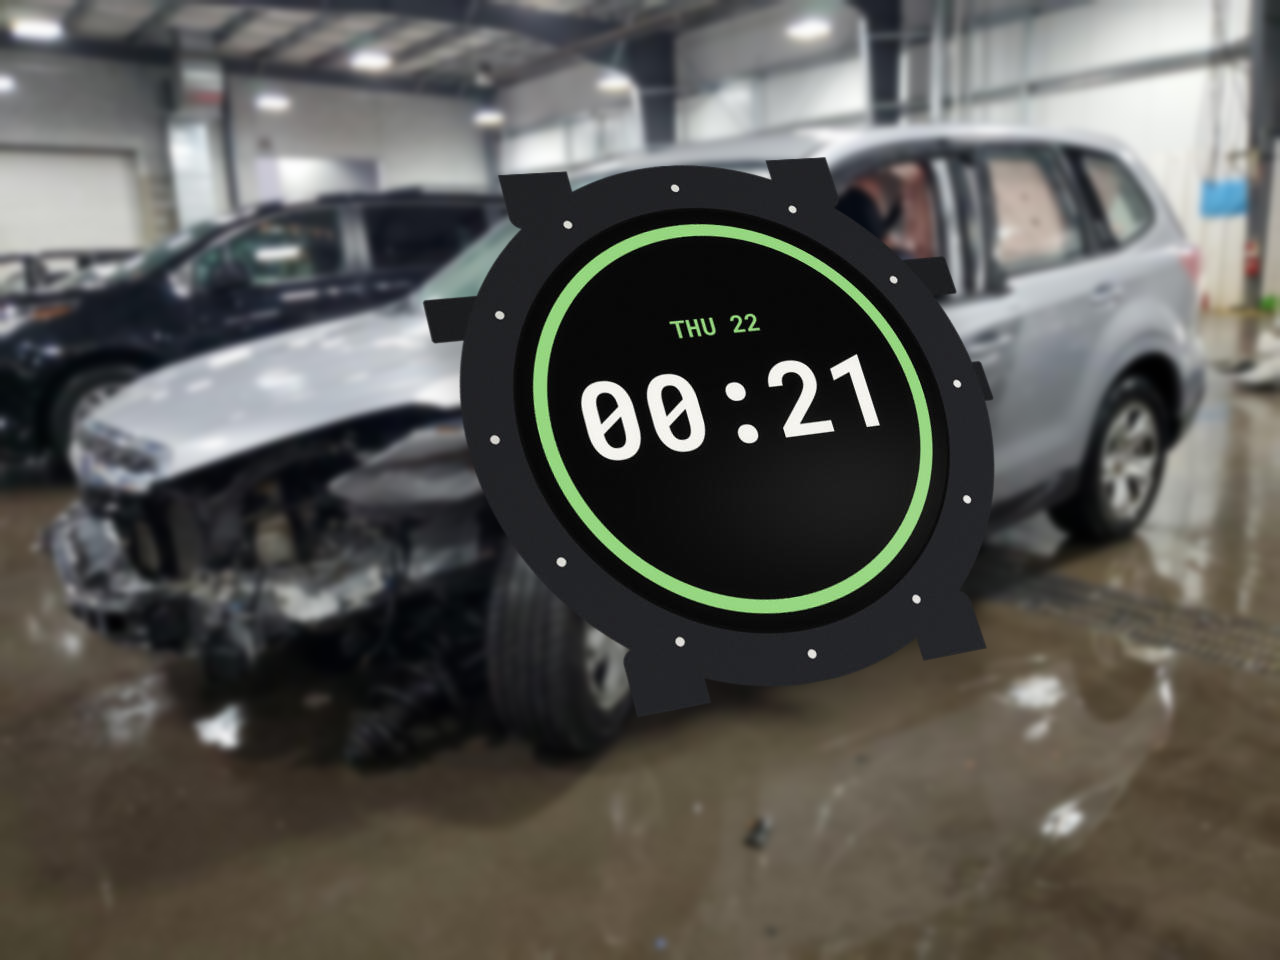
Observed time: 0:21
